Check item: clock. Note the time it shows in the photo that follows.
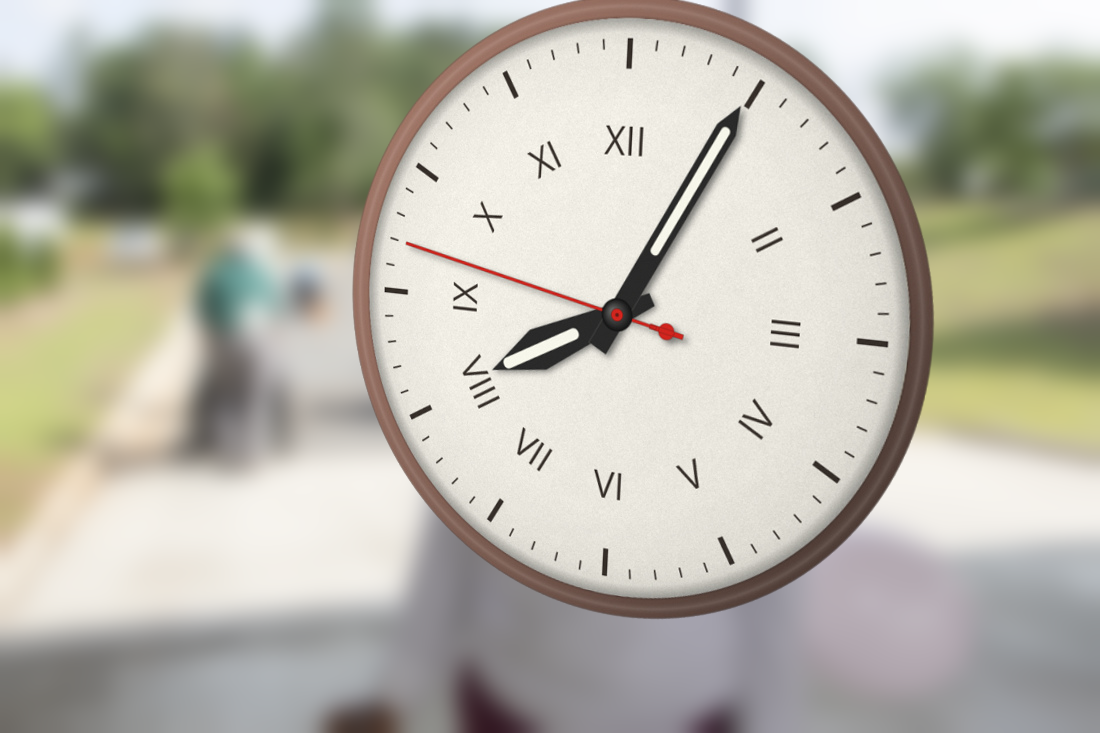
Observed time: 8:04:47
